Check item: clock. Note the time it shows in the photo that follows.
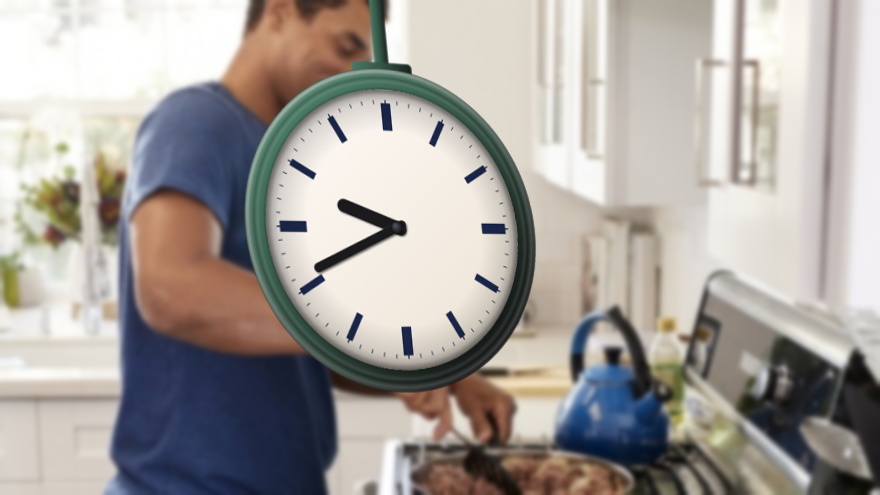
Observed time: 9:41
